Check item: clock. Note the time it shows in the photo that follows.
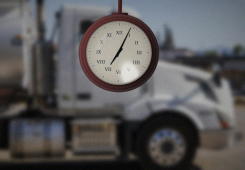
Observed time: 7:04
